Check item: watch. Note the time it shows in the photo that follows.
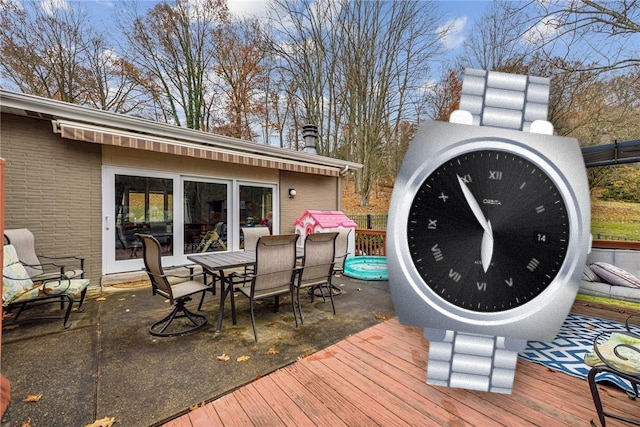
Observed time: 5:54
